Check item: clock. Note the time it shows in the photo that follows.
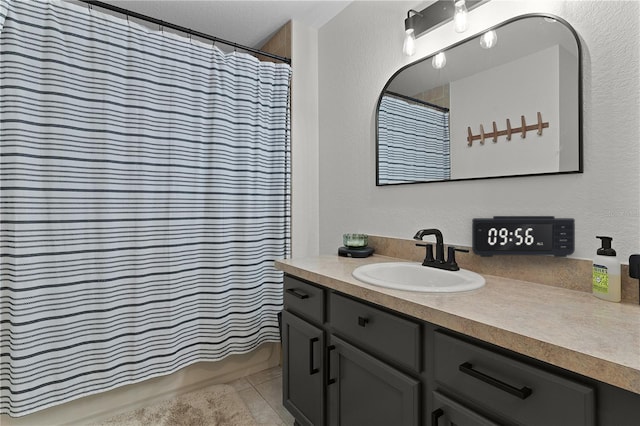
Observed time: 9:56
